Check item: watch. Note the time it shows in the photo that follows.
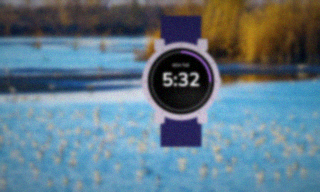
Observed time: 5:32
